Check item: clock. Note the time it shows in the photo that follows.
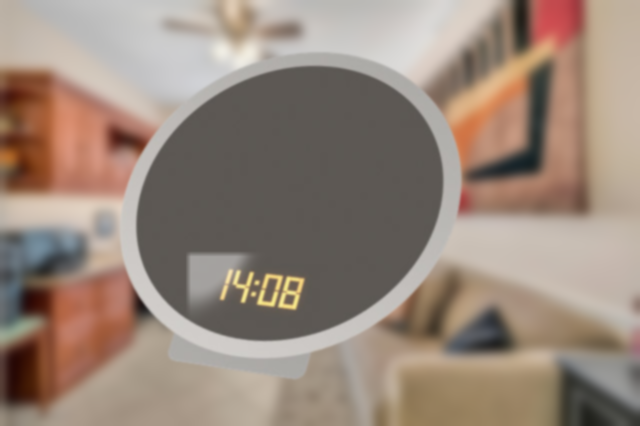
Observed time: 14:08
